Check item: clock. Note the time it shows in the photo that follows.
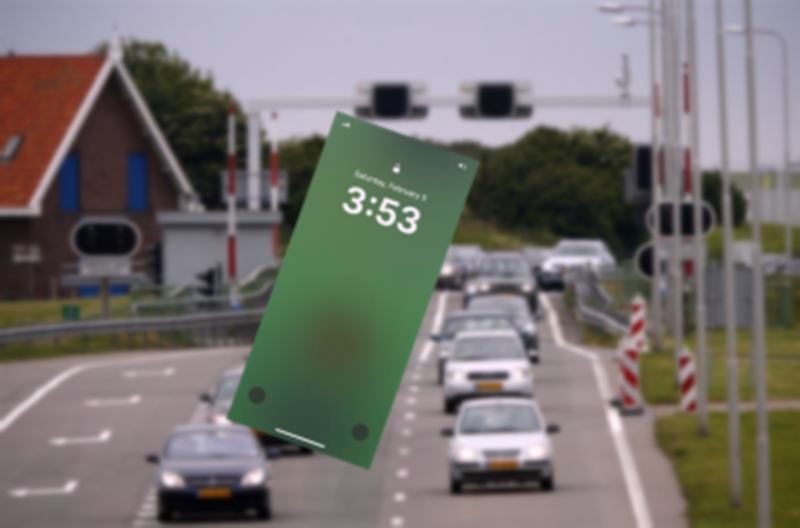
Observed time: 3:53
